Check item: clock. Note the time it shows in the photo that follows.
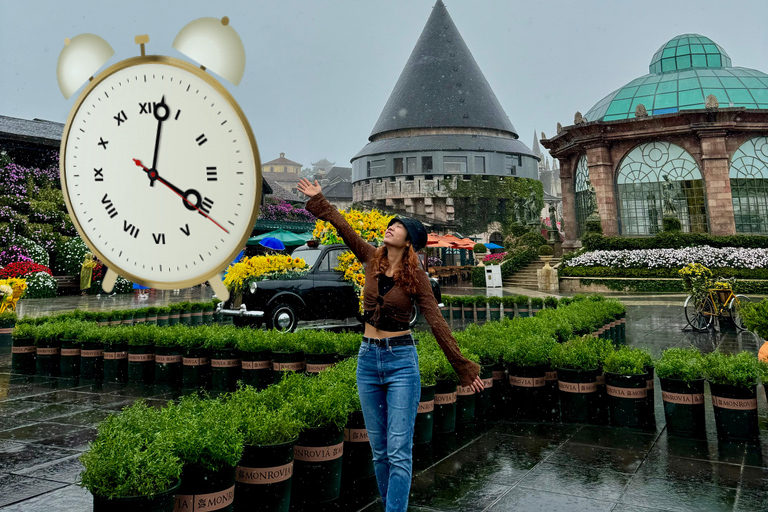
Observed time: 4:02:21
